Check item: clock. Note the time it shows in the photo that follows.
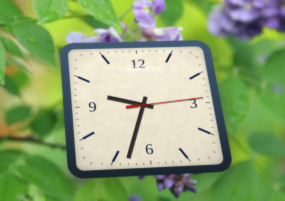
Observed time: 9:33:14
